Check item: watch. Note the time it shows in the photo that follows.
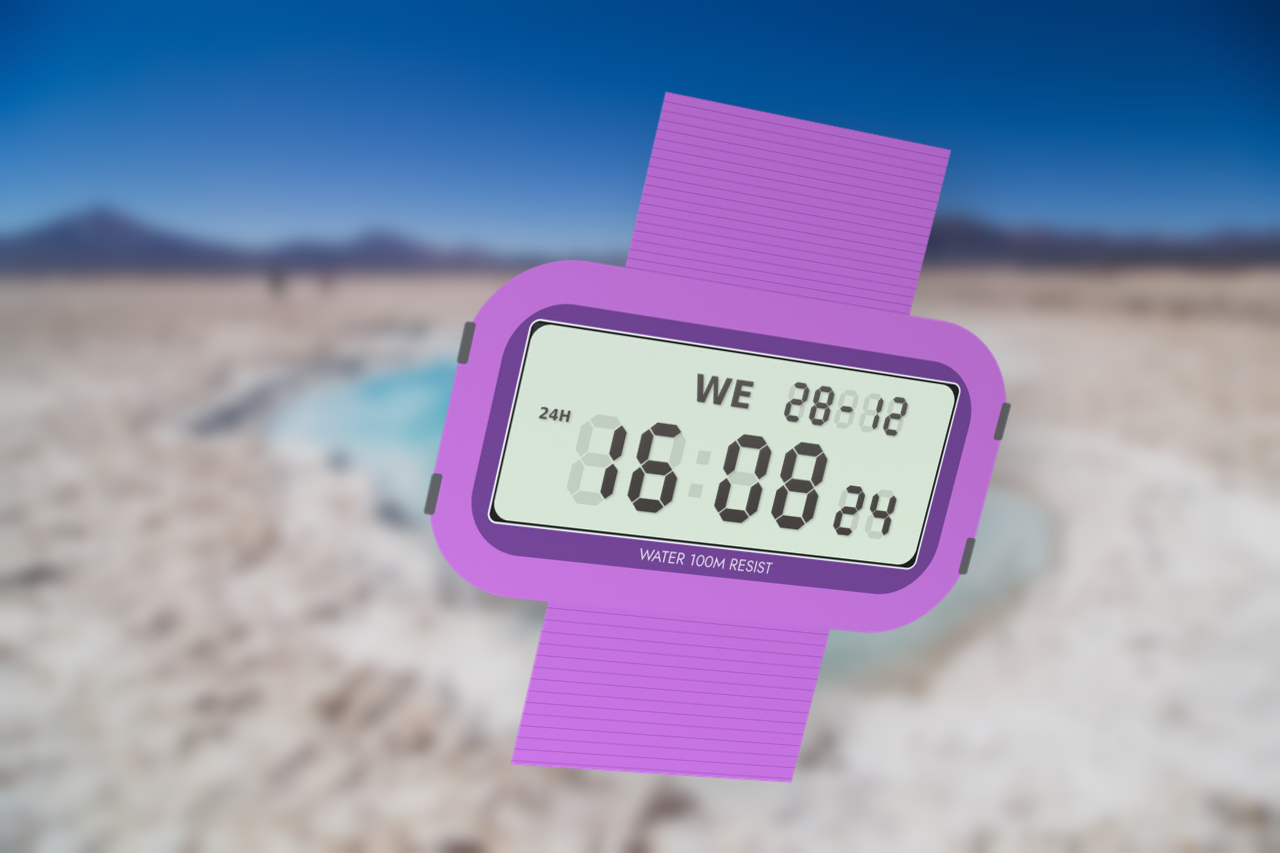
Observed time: 16:08:24
